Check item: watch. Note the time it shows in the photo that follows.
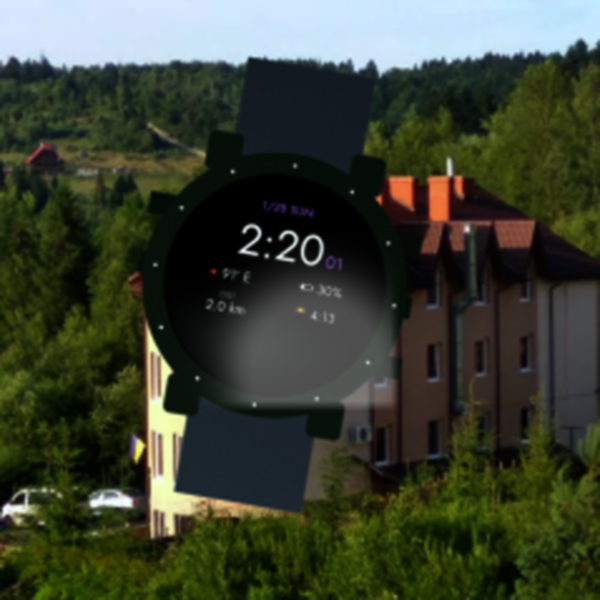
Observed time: 2:20
